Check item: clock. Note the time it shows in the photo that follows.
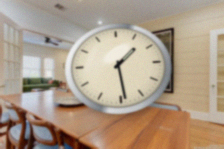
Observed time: 1:29
